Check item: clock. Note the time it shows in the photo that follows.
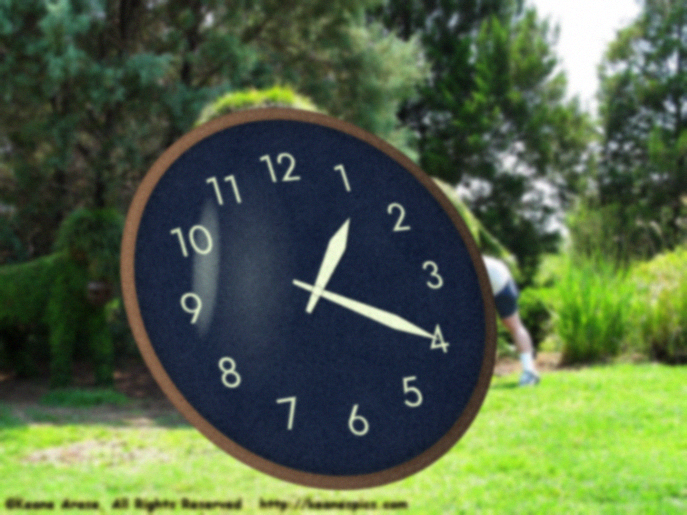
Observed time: 1:20
